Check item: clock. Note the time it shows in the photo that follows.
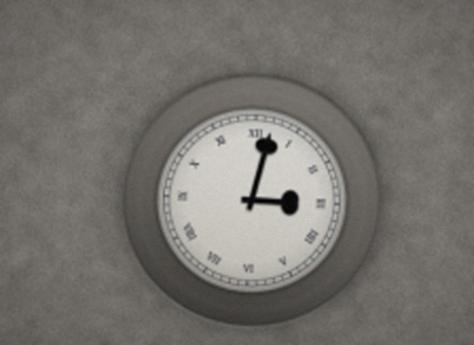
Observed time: 3:02
